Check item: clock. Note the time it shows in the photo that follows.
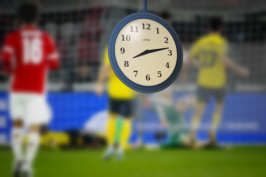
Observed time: 8:13
